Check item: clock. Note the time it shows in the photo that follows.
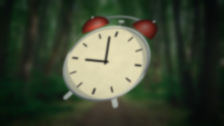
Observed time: 8:58
